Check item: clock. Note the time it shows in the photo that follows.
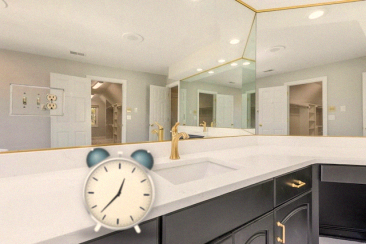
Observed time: 12:37
